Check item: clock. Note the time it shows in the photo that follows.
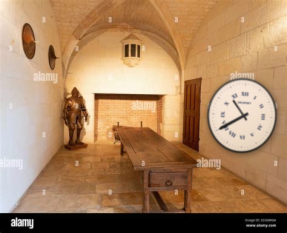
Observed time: 10:40
